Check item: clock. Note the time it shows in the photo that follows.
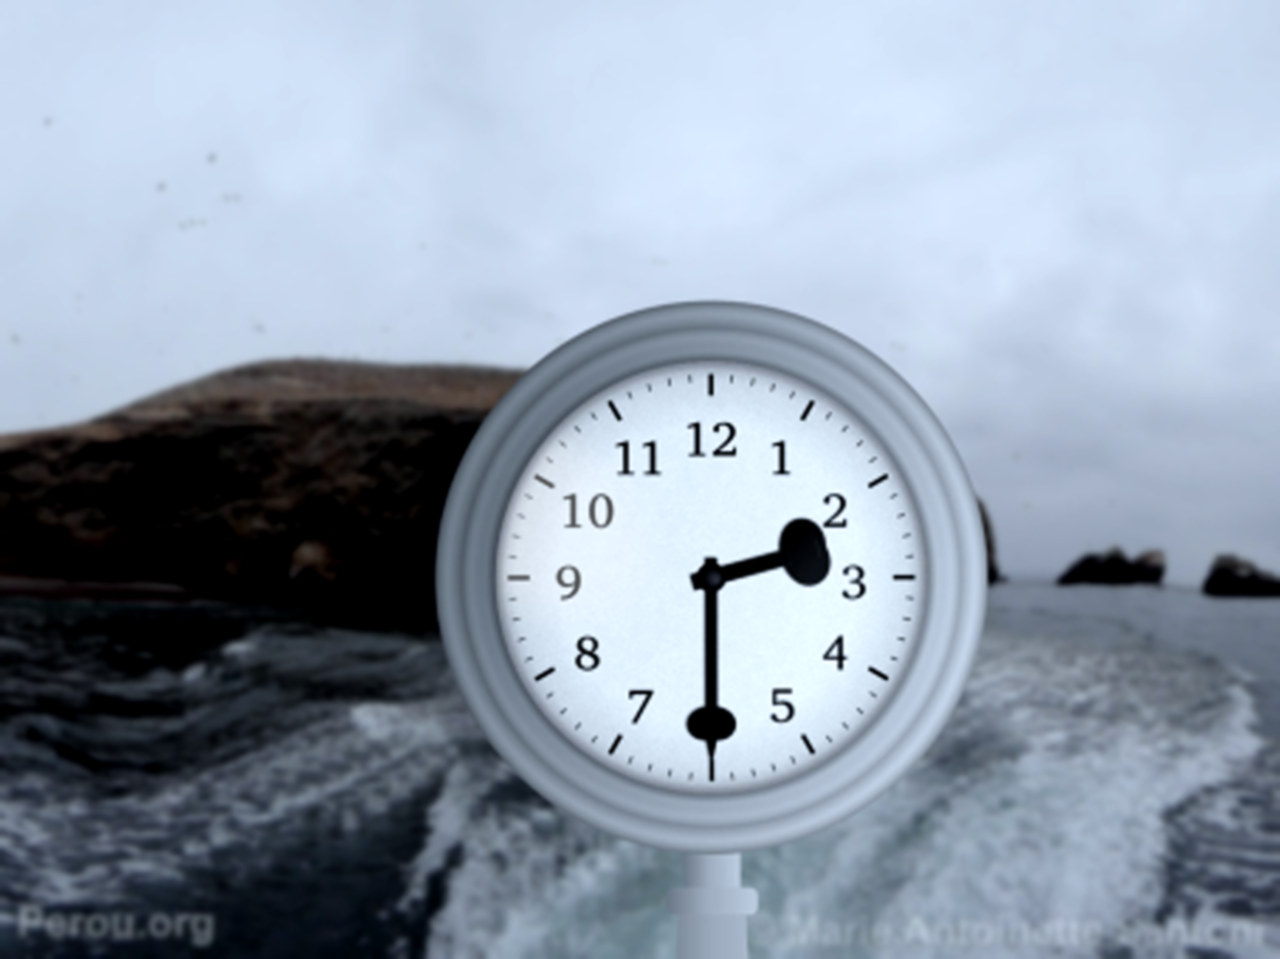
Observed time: 2:30
